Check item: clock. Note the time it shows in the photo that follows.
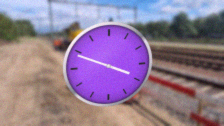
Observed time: 3:49
